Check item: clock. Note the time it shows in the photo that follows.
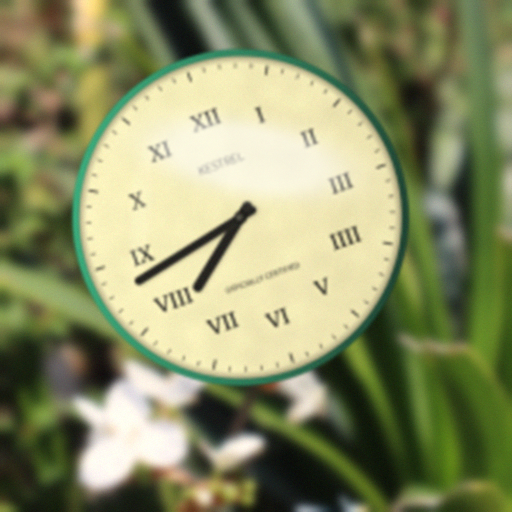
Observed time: 7:43
